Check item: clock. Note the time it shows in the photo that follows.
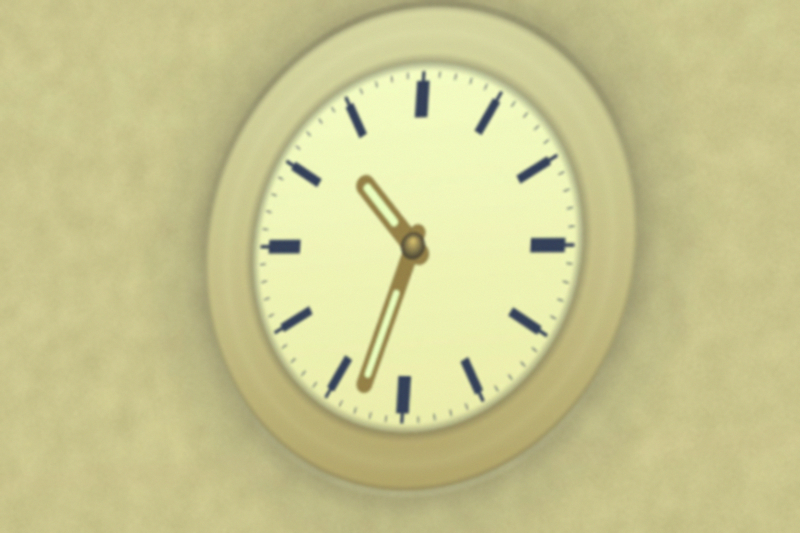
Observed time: 10:33
